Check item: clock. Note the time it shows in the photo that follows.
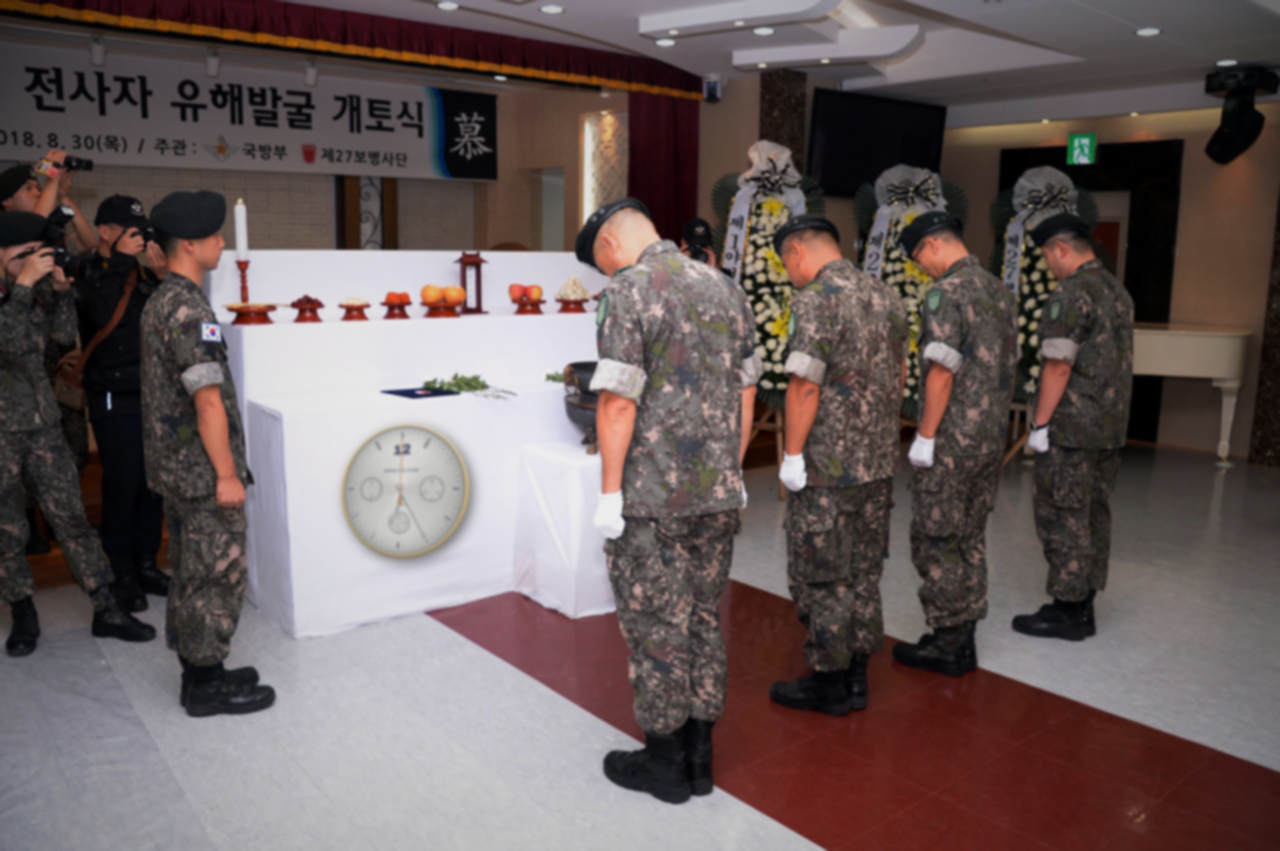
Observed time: 6:25
